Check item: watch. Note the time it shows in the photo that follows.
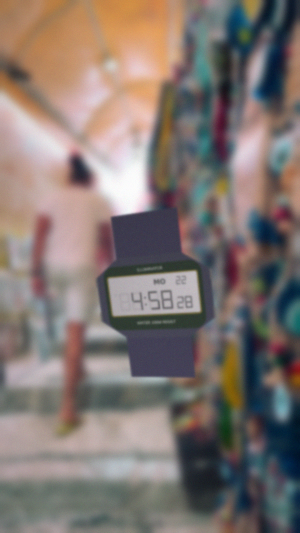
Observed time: 4:58:28
